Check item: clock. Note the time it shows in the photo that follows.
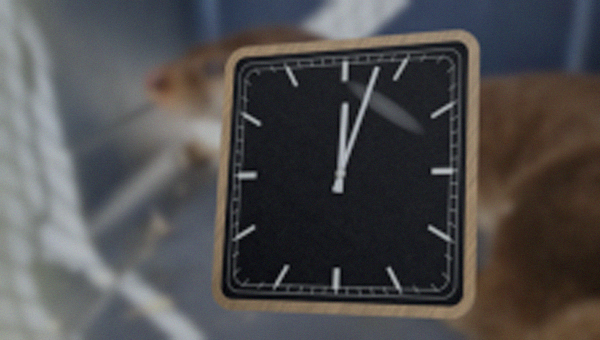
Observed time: 12:03
